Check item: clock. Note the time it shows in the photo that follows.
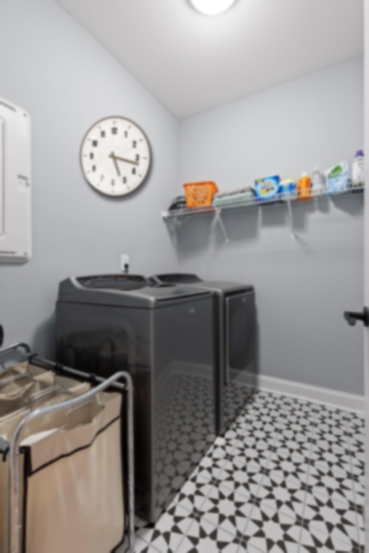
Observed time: 5:17
